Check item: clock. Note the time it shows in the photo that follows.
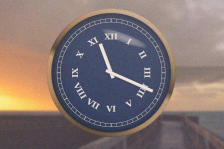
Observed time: 11:19
